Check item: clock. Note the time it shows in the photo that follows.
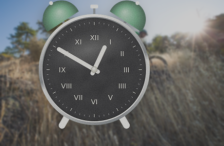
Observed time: 12:50
